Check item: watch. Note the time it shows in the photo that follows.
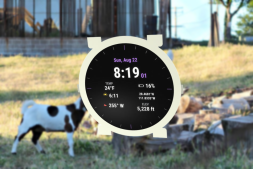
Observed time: 8:19
